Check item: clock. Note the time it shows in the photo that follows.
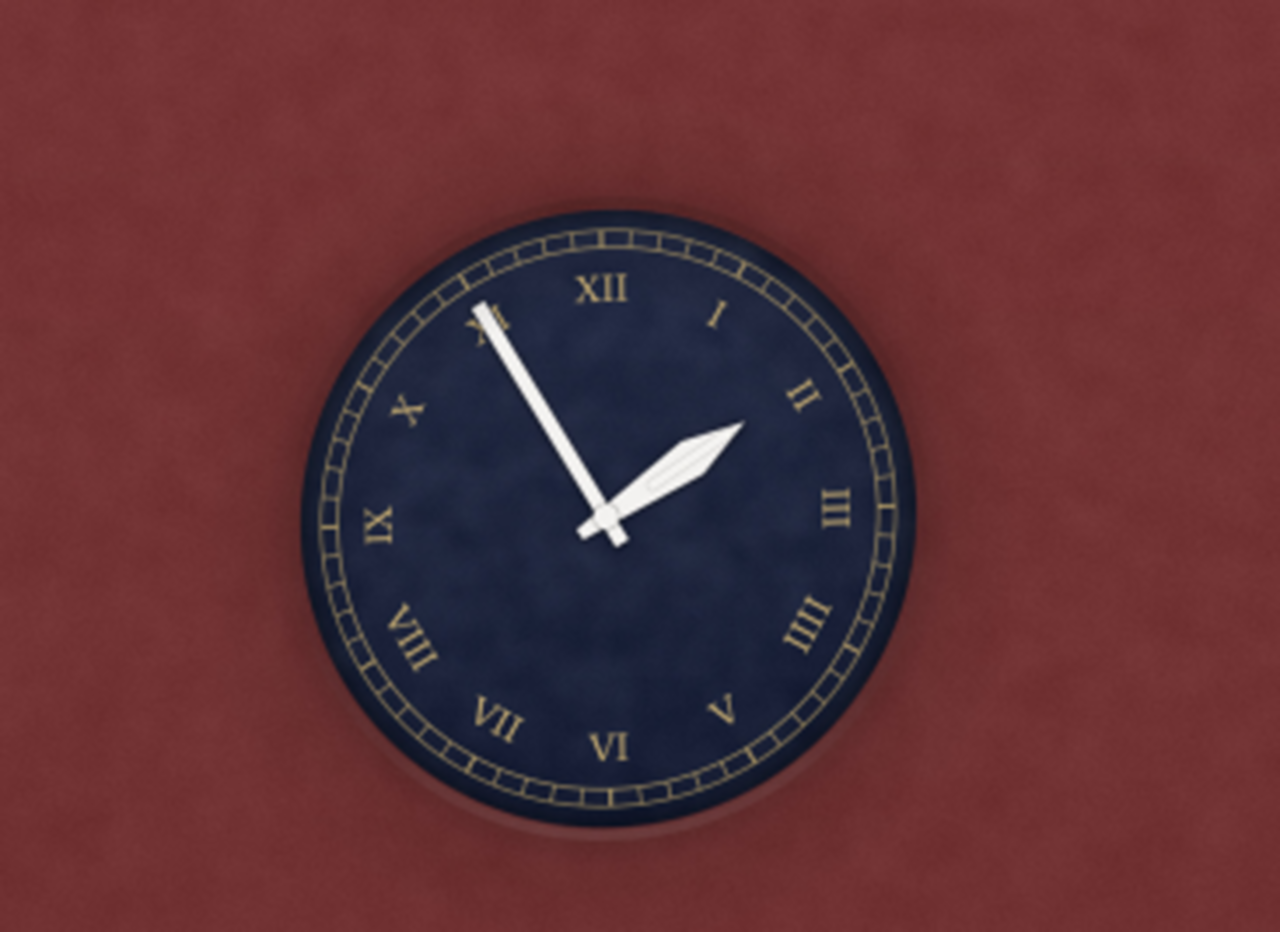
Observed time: 1:55
